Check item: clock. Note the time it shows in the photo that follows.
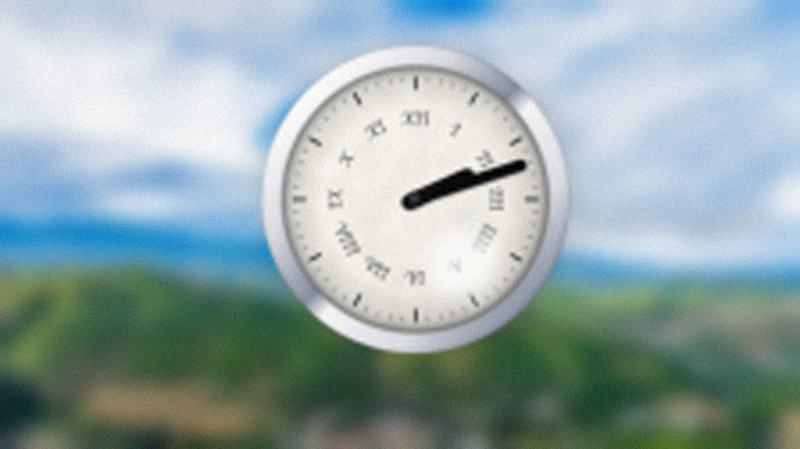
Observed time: 2:12
